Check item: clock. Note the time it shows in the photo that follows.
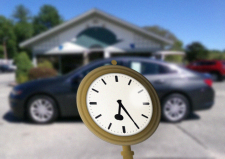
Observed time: 6:25
